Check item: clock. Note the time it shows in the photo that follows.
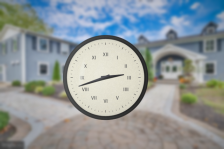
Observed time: 2:42
